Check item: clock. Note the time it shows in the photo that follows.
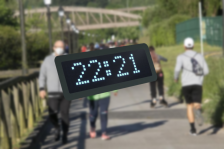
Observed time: 22:21
